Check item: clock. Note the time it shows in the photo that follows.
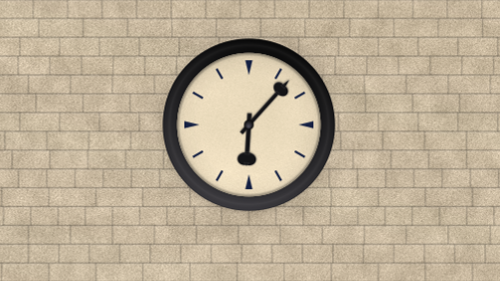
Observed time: 6:07
